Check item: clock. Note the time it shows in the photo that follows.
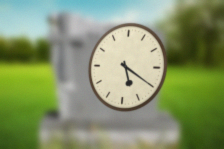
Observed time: 5:20
